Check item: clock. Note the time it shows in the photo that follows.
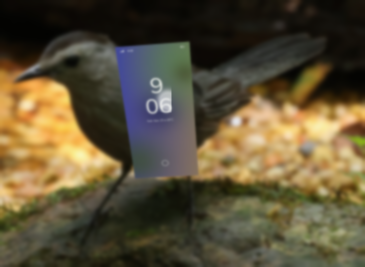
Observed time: 9:06
